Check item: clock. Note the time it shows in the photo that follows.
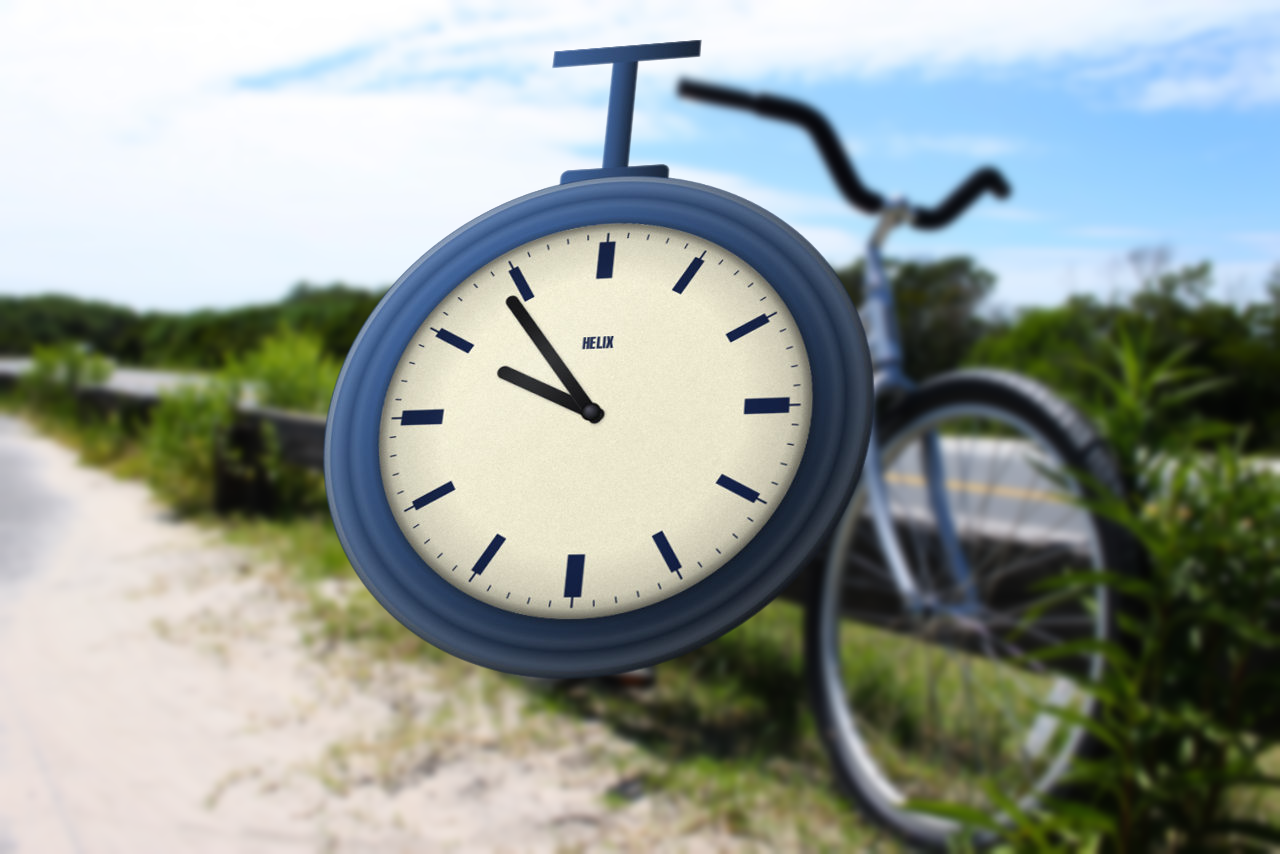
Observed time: 9:54
